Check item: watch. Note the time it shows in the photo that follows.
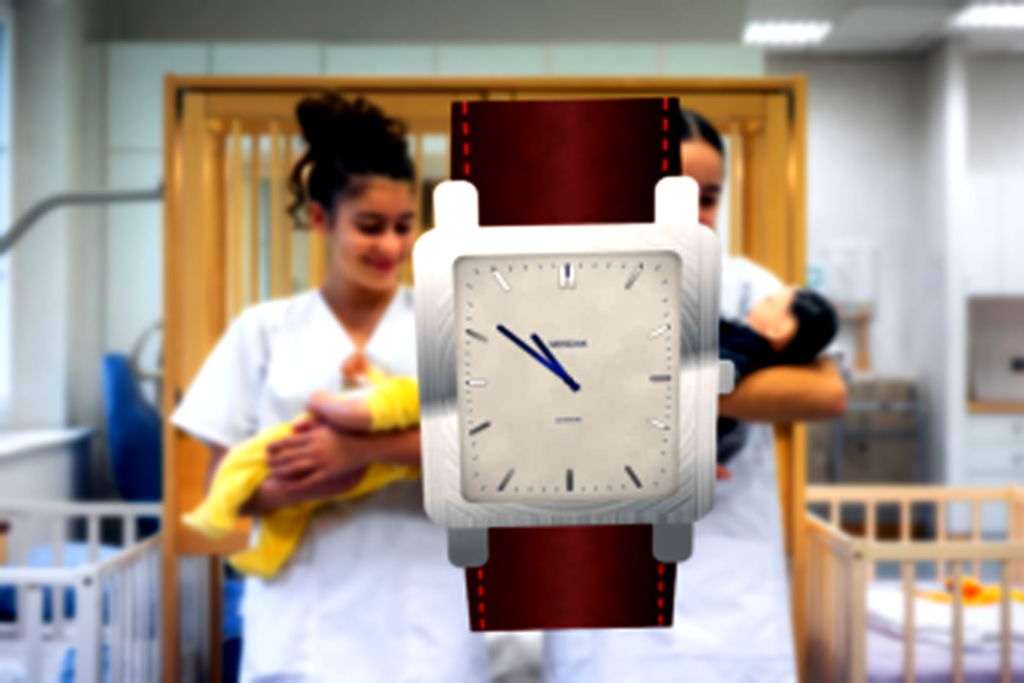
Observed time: 10:52
